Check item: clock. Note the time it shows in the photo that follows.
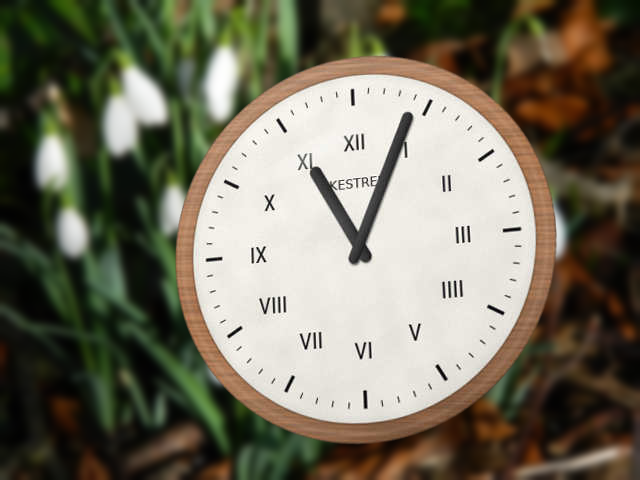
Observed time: 11:04
